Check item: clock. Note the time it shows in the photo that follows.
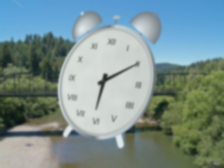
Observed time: 6:10
